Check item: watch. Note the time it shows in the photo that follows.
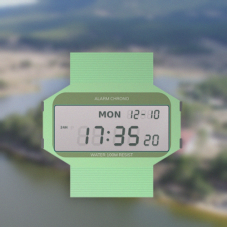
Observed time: 17:35:20
